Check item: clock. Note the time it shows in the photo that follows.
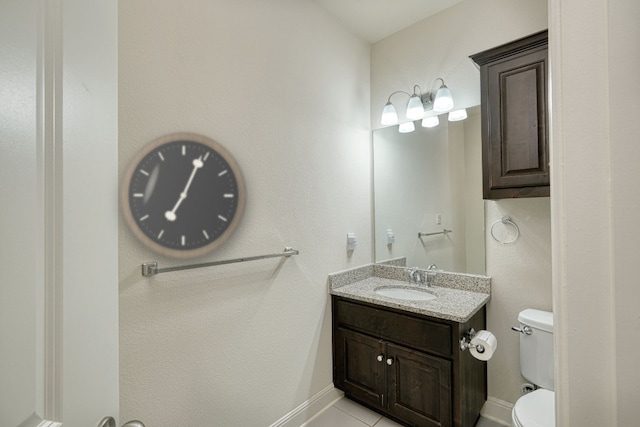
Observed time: 7:04
